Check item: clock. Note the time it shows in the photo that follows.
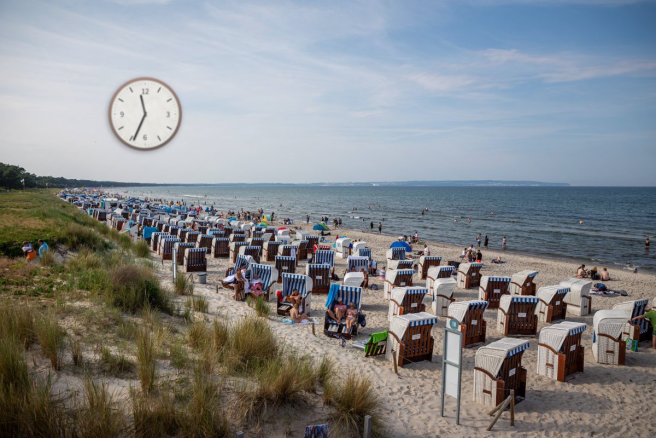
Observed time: 11:34
